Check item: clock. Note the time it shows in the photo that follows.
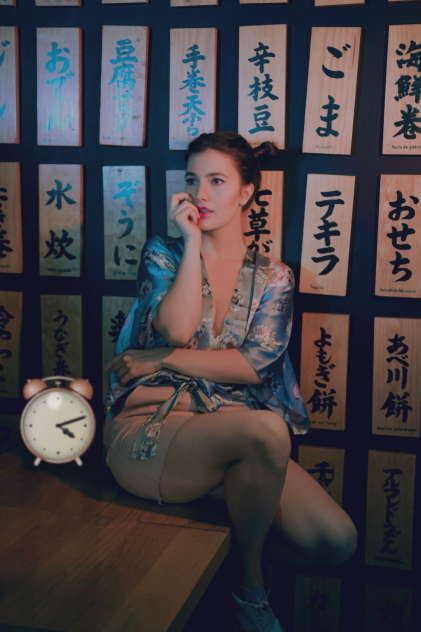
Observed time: 4:12
